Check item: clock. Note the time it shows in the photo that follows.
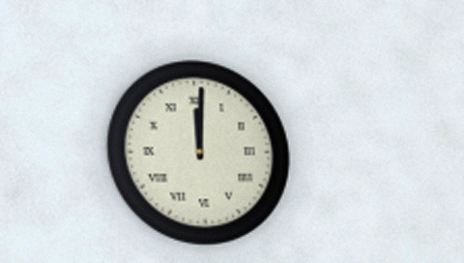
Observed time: 12:01
